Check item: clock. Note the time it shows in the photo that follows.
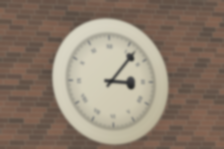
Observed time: 3:07
